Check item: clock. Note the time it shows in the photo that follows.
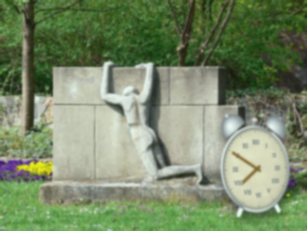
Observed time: 7:50
